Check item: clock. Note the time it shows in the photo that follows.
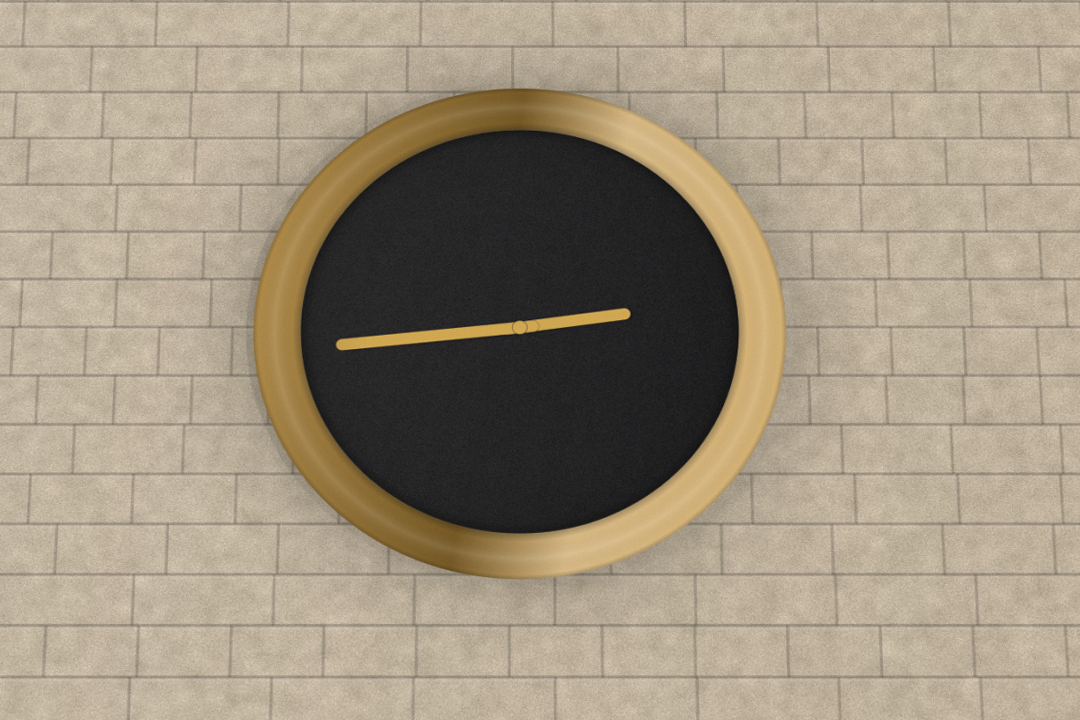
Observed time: 2:44
